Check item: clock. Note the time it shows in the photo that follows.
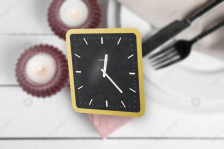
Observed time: 12:23
